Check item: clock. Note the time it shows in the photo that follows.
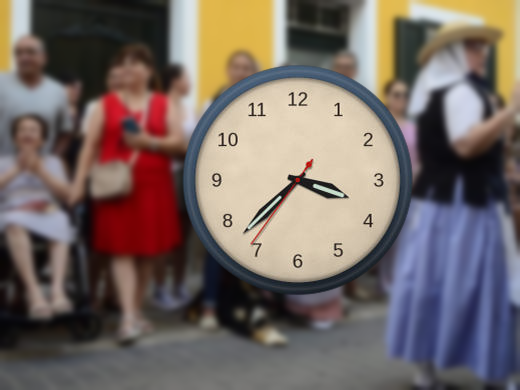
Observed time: 3:37:36
